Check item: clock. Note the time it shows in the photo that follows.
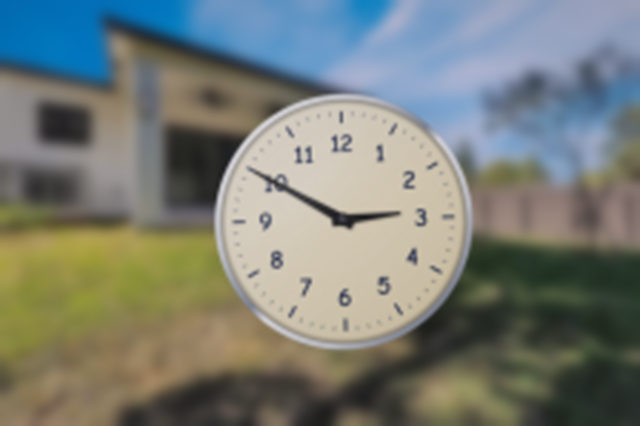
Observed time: 2:50
